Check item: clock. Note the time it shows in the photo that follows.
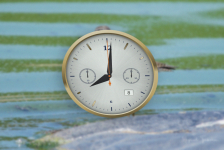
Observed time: 8:01
